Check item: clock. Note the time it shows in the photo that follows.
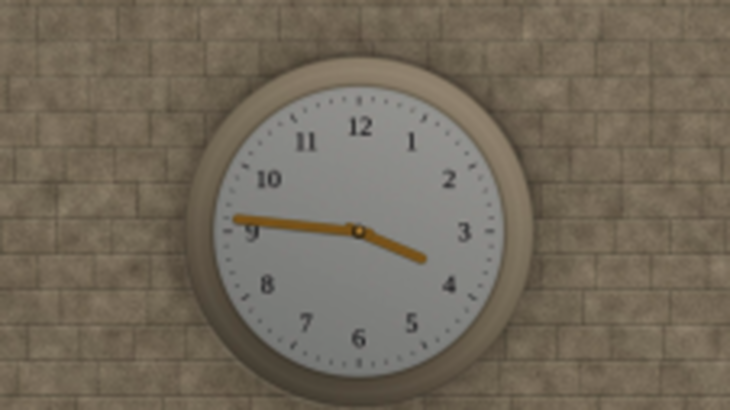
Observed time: 3:46
